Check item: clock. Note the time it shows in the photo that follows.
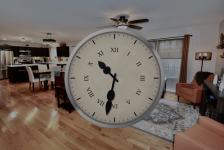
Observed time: 10:32
